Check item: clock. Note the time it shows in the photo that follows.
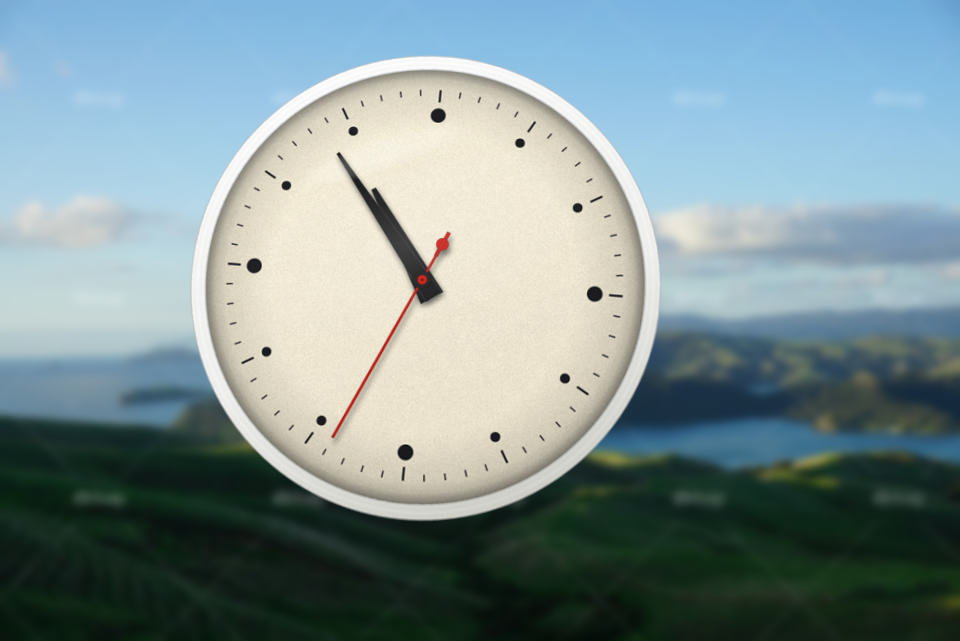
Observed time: 10:53:34
